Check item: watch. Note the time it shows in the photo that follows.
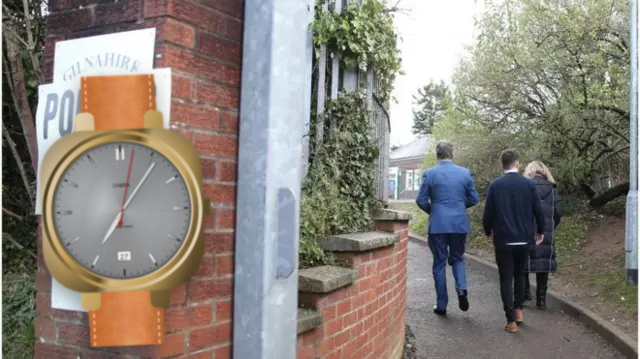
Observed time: 7:06:02
